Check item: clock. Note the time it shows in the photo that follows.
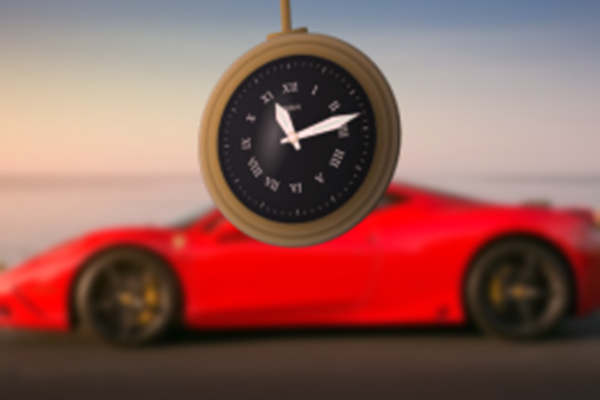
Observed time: 11:13
